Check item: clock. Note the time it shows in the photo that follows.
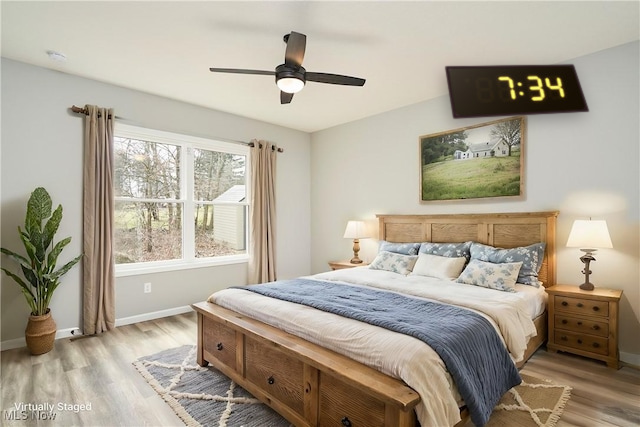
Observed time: 7:34
